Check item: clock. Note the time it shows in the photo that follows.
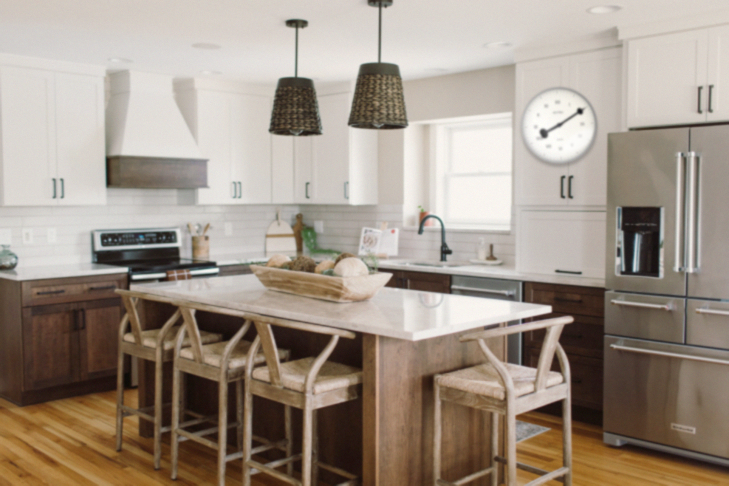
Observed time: 8:10
